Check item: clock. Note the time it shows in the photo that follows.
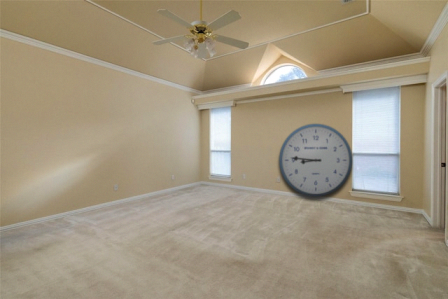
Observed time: 8:46
